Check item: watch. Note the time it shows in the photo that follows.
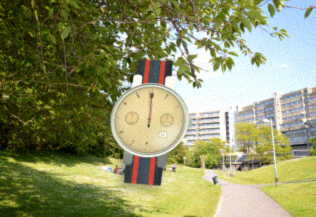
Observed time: 11:59
